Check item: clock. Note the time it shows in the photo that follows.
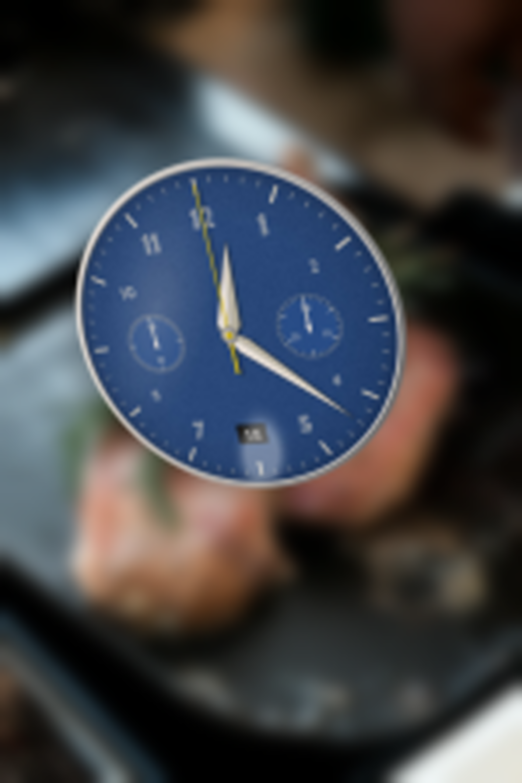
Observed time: 12:22
